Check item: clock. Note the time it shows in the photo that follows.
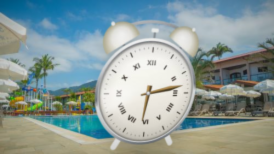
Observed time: 6:13
